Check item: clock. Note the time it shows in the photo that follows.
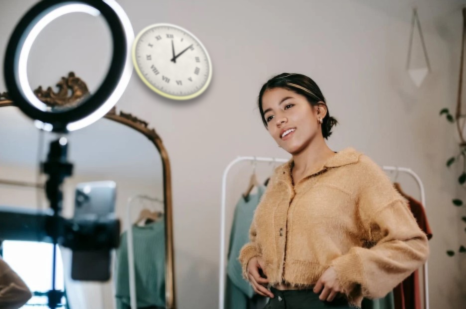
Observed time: 12:09
